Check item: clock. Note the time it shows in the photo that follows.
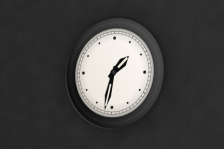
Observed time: 1:32
